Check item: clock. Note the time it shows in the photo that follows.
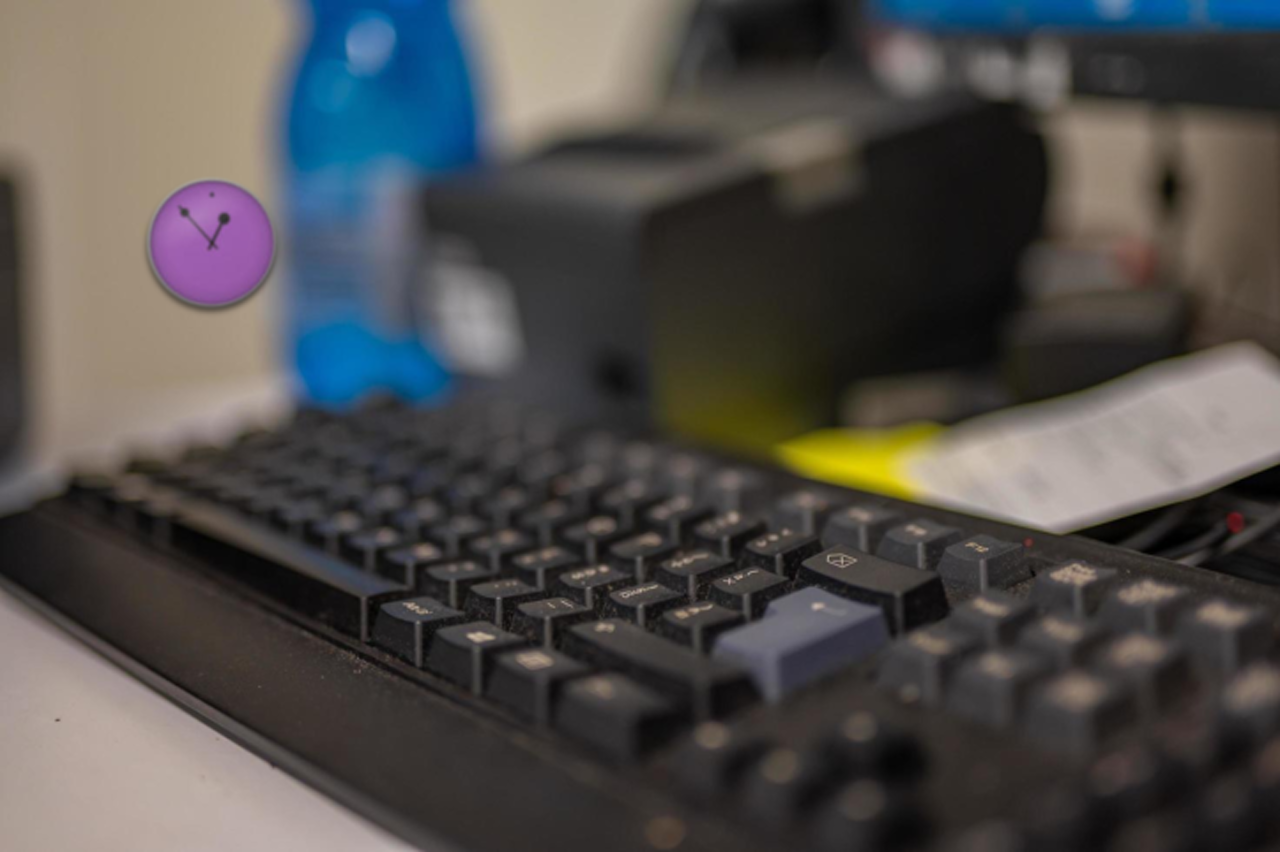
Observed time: 12:53
